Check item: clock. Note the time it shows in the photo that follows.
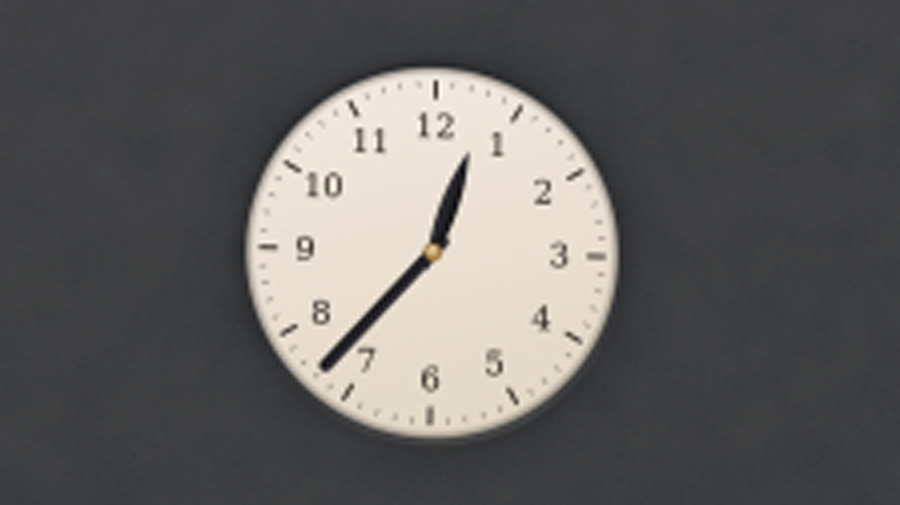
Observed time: 12:37
